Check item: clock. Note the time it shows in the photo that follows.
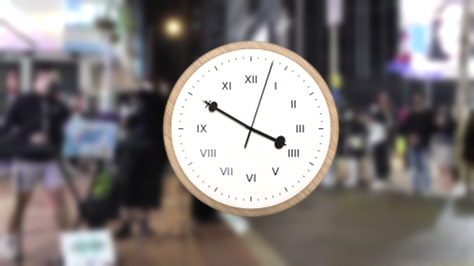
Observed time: 3:50:03
